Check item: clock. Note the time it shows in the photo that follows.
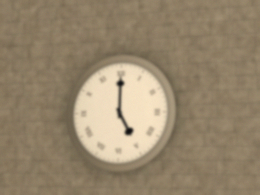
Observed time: 5:00
